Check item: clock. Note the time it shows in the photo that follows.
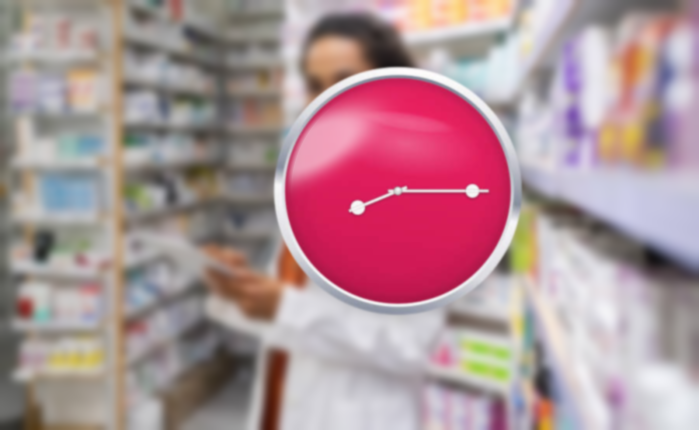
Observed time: 8:15
